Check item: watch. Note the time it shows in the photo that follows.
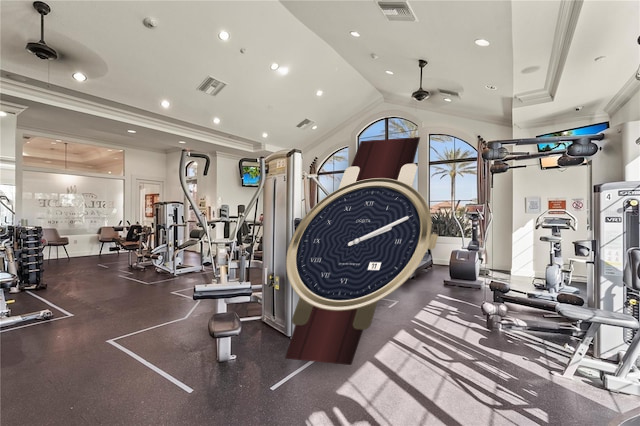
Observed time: 2:10
